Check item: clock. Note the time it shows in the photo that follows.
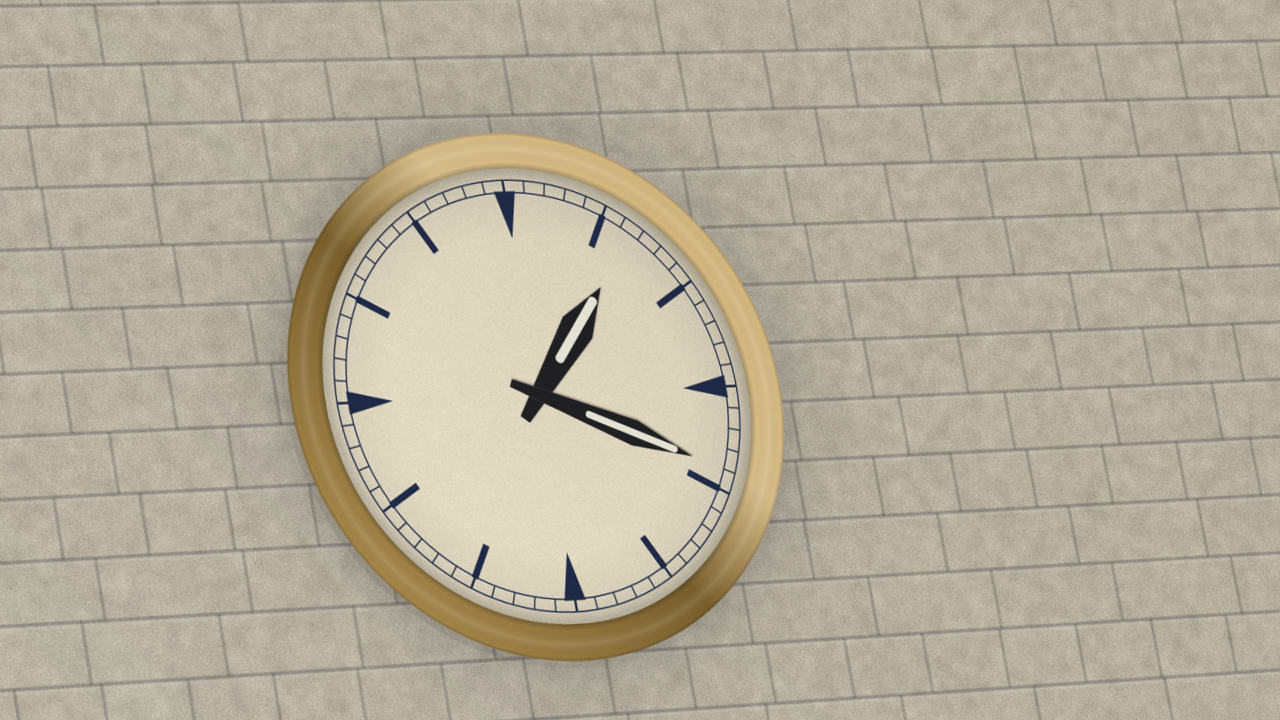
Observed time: 1:19
